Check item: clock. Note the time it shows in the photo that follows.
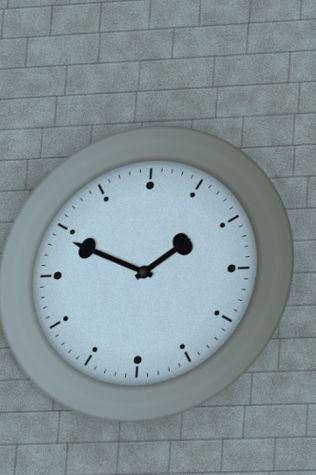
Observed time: 1:49
